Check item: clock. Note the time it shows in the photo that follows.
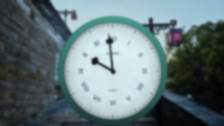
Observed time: 9:59
